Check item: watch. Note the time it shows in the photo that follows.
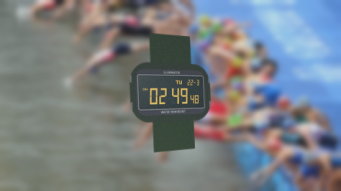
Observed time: 2:49:48
